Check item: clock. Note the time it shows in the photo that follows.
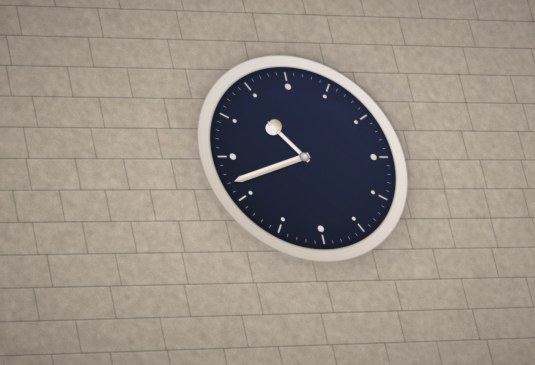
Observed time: 10:42
